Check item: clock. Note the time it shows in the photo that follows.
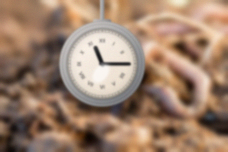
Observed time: 11:15
